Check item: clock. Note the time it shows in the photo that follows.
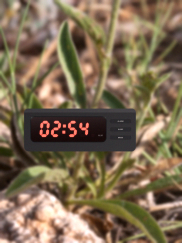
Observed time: 2:54
